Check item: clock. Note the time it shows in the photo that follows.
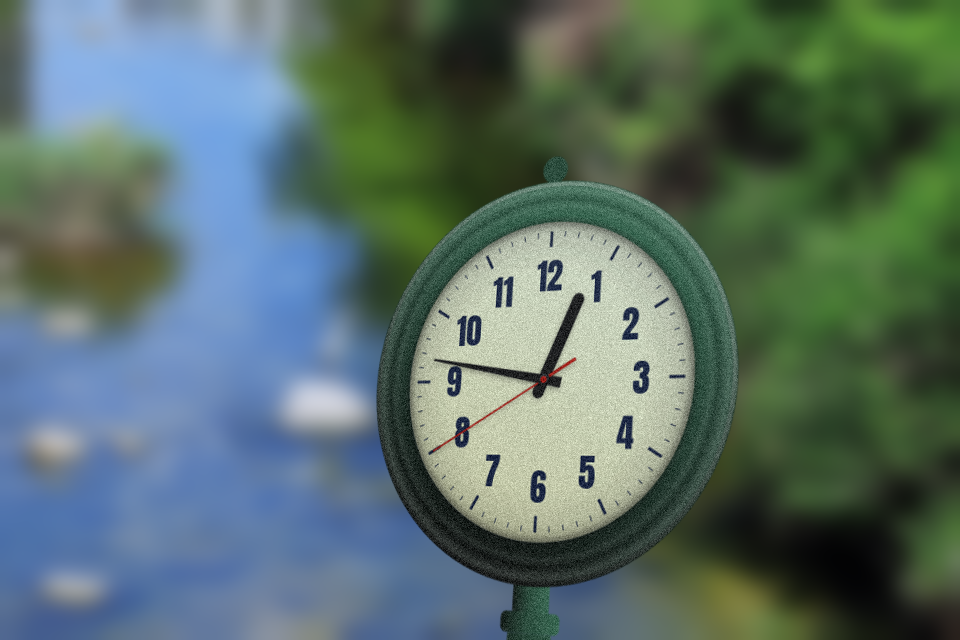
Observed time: 12:46:40
